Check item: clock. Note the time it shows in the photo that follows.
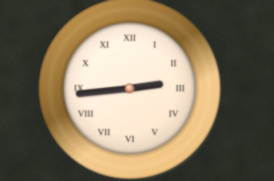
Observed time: 2:44
